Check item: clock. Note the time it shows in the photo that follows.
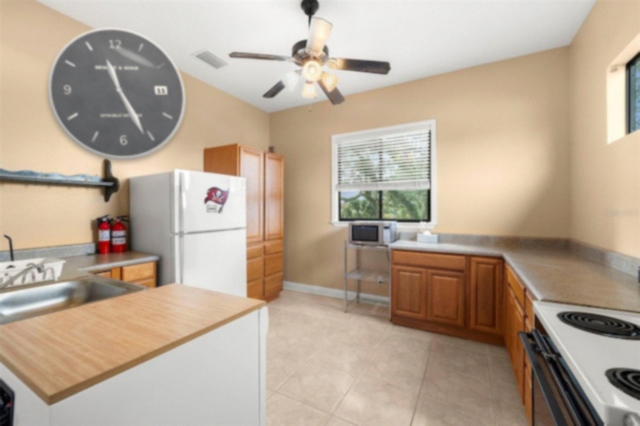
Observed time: 11:26
